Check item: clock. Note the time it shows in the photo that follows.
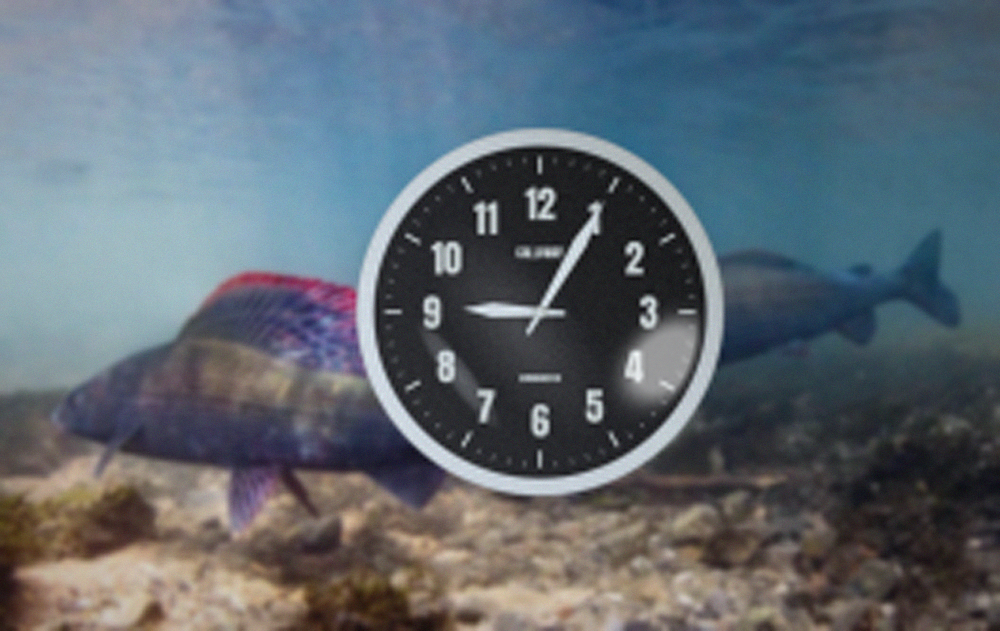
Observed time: 9:05
